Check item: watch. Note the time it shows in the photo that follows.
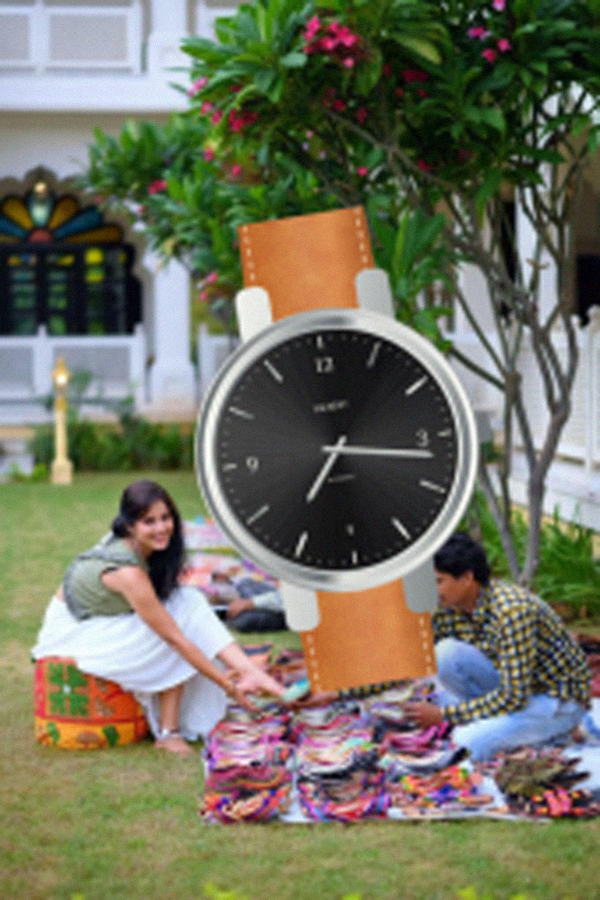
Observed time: 7:17
